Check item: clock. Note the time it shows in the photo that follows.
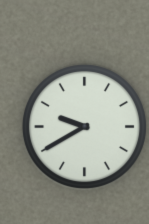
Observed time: 9:40
